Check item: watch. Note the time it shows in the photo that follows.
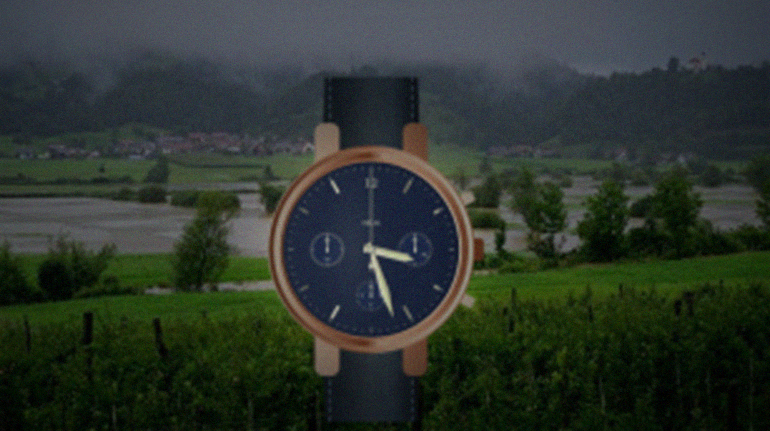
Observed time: 3:27
